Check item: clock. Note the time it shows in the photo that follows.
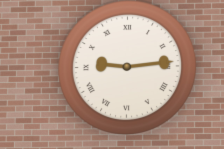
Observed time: 9:14
